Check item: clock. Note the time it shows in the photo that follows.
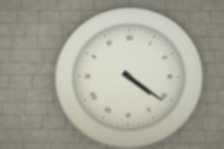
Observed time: 4:21
